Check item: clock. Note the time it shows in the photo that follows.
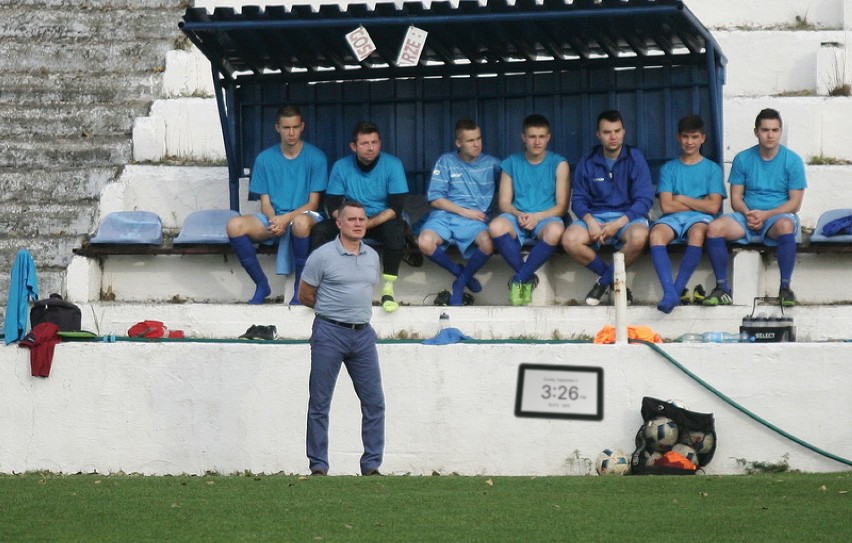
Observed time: 3:26
